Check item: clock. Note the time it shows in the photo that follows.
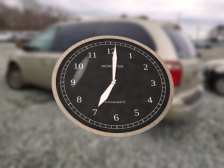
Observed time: 7:01
